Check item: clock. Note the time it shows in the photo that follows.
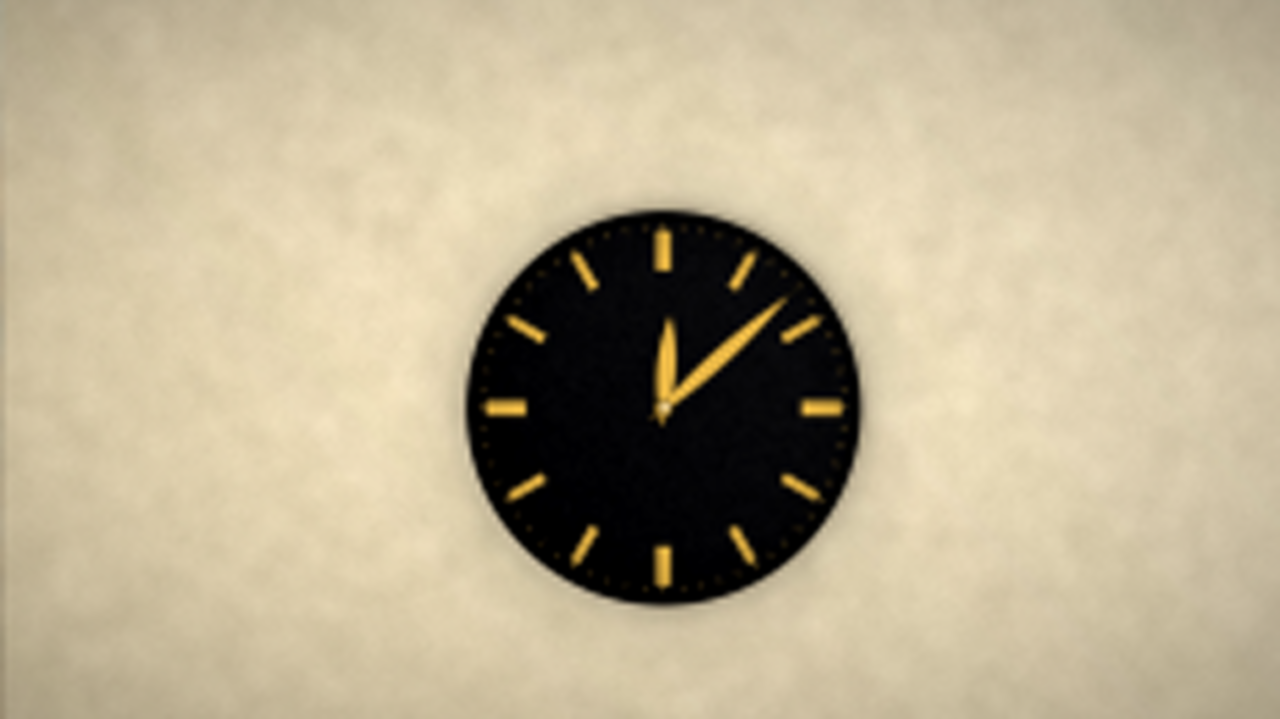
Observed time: 12:08
